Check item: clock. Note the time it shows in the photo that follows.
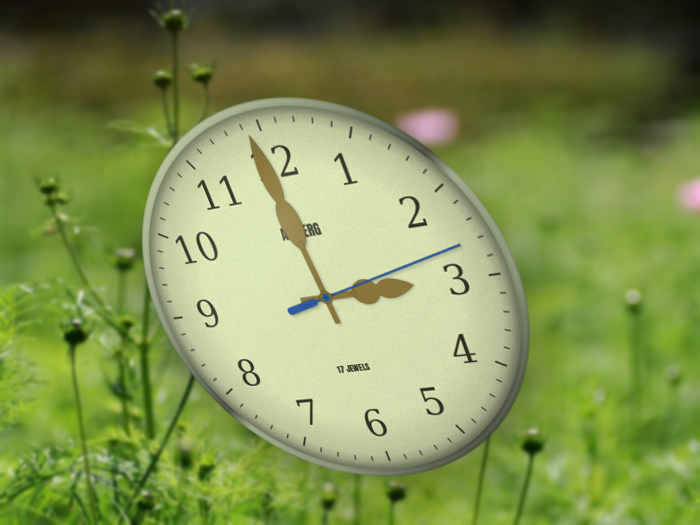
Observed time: 2:59:13
